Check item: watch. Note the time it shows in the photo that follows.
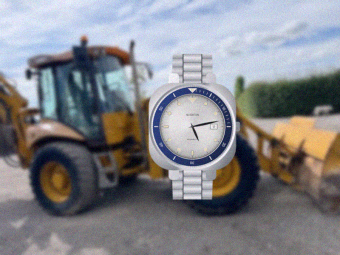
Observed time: 5:13
